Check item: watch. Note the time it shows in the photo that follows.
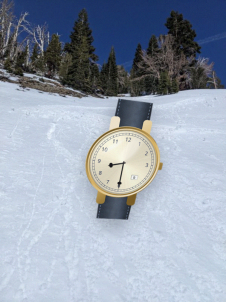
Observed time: 8:30
